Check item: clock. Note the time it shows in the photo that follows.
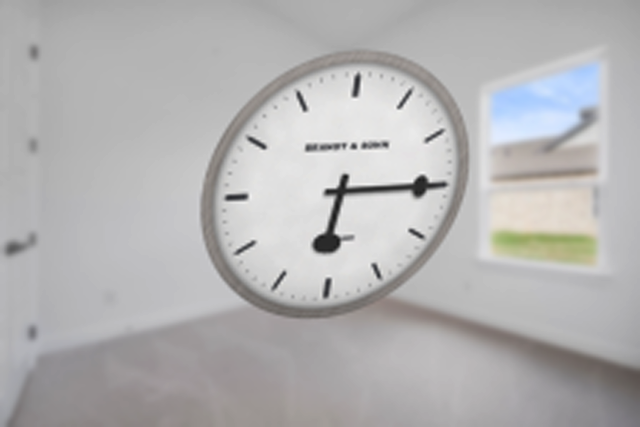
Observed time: 6:15
